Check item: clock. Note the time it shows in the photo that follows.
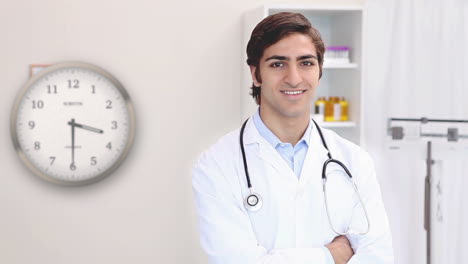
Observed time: 3:30
